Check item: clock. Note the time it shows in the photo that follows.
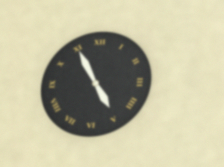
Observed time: 4:55
